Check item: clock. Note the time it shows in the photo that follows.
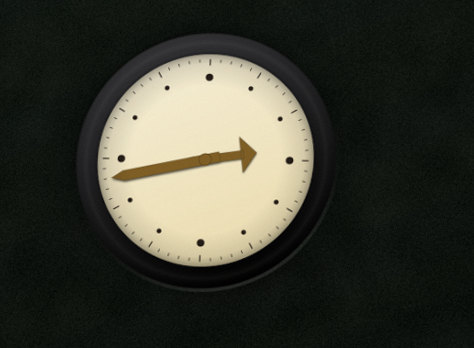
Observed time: 2:43
